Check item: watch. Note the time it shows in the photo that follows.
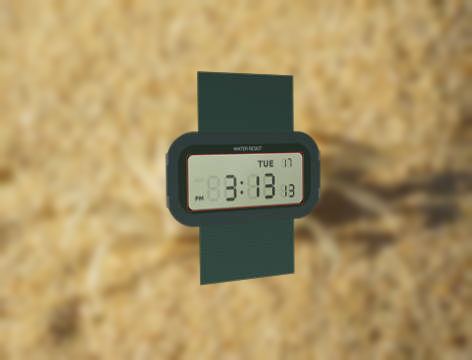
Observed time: 3:13:13
